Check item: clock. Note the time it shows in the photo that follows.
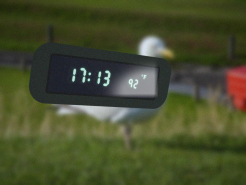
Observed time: 17:13
